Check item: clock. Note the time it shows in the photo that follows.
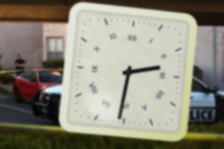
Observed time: 2:31
